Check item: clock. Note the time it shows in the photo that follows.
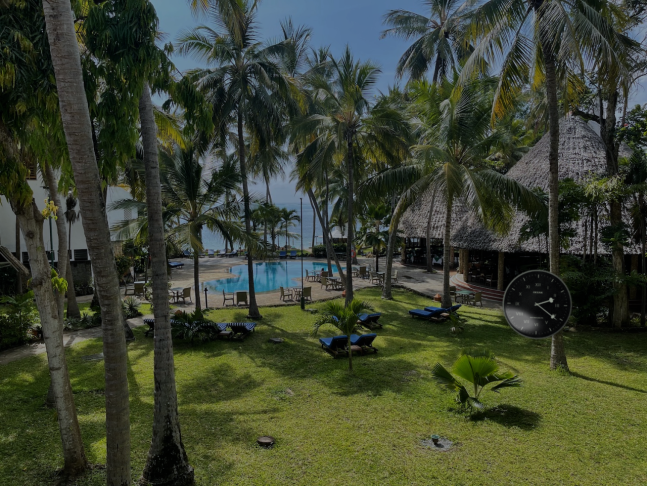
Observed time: 2:21
